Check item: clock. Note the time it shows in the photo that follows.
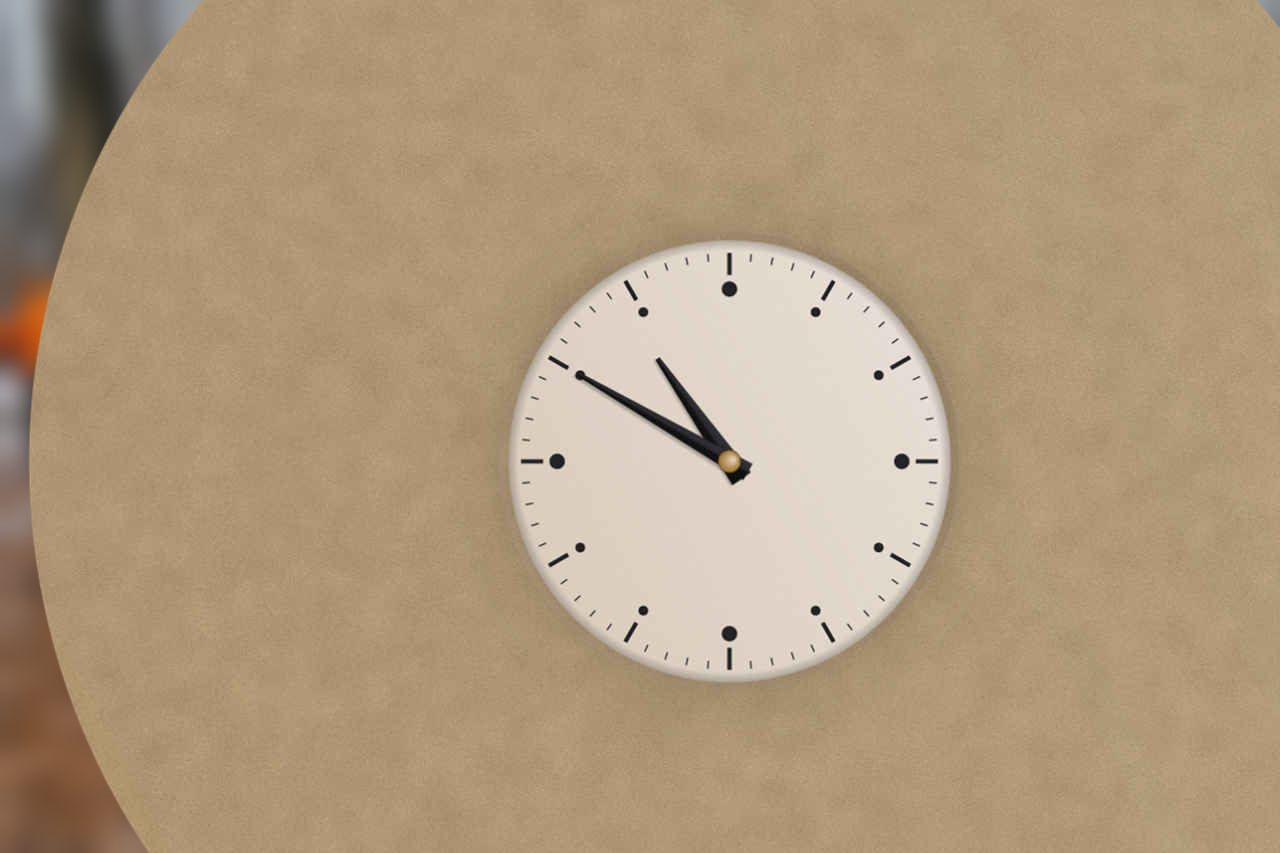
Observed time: 10:50
